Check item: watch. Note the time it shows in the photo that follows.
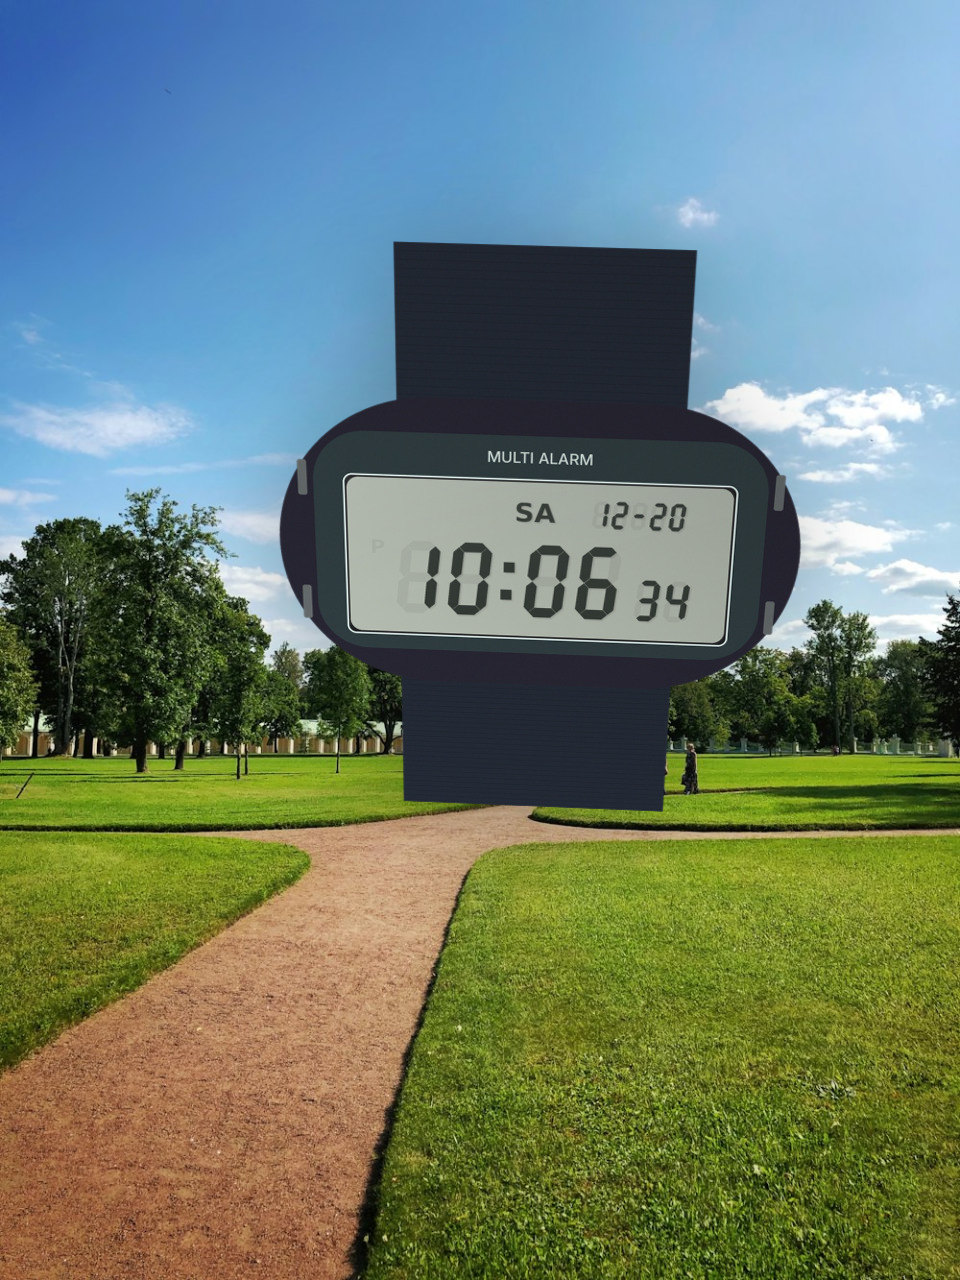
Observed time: 10:06:34
